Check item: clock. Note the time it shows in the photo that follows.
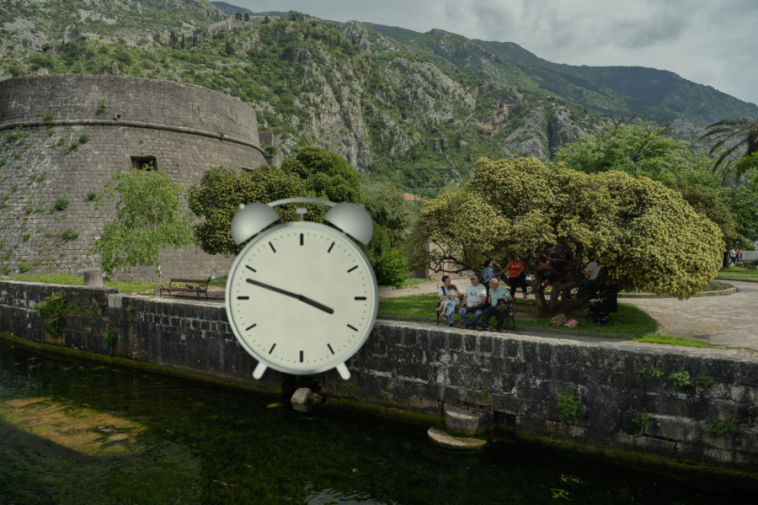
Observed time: 3:48
